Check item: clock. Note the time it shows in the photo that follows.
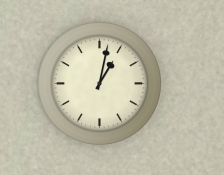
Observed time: 1:02
